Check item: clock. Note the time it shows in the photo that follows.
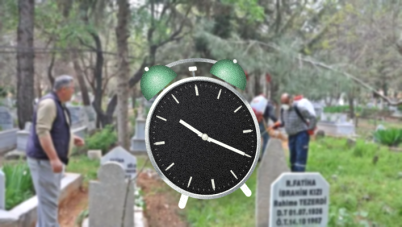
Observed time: 10:20
